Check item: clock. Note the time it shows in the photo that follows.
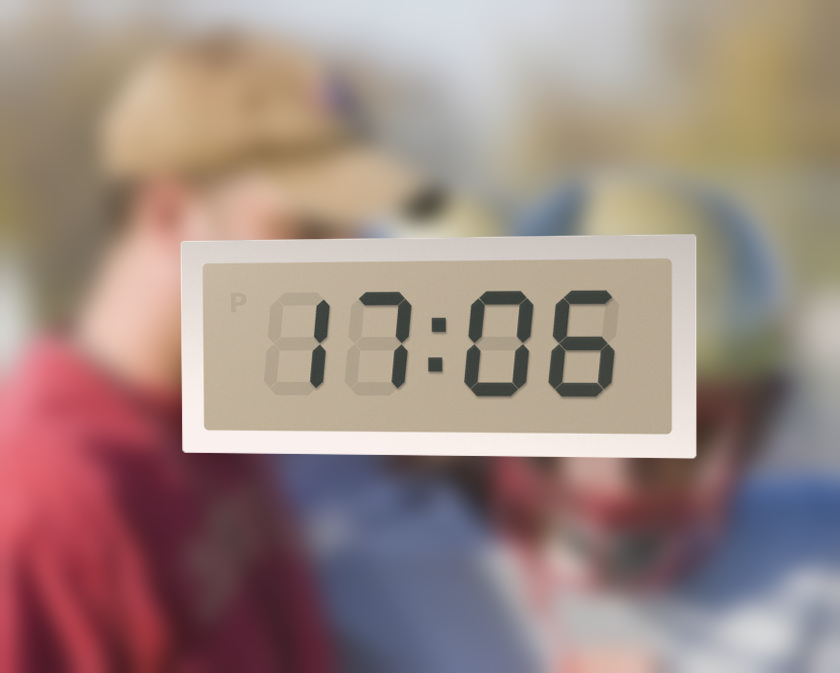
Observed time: 17:06
